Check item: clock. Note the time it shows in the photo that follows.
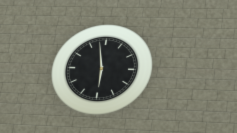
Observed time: 5:58
